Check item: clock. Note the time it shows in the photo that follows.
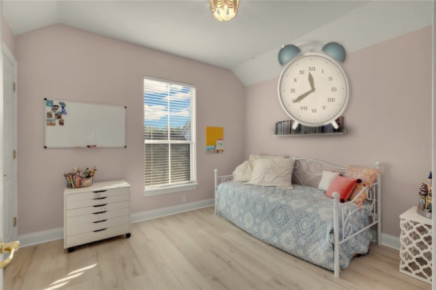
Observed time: 11:40
